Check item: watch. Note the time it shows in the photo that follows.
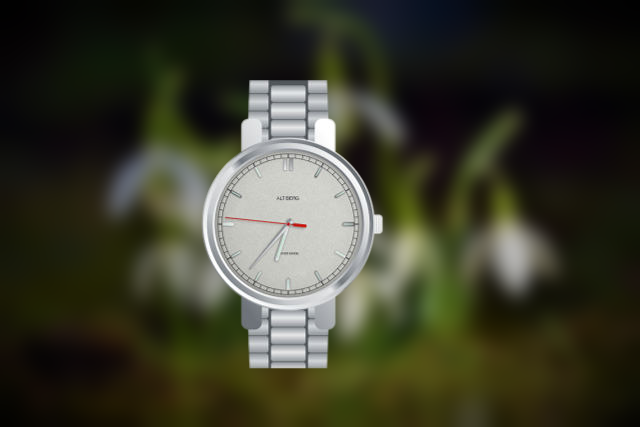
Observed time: 6:36:46
